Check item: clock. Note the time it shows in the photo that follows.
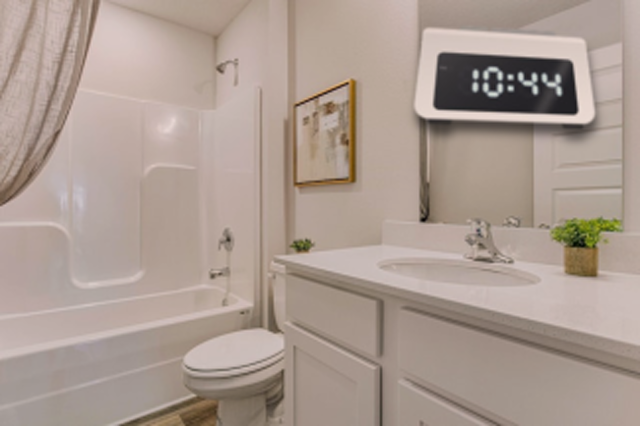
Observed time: 10:44
